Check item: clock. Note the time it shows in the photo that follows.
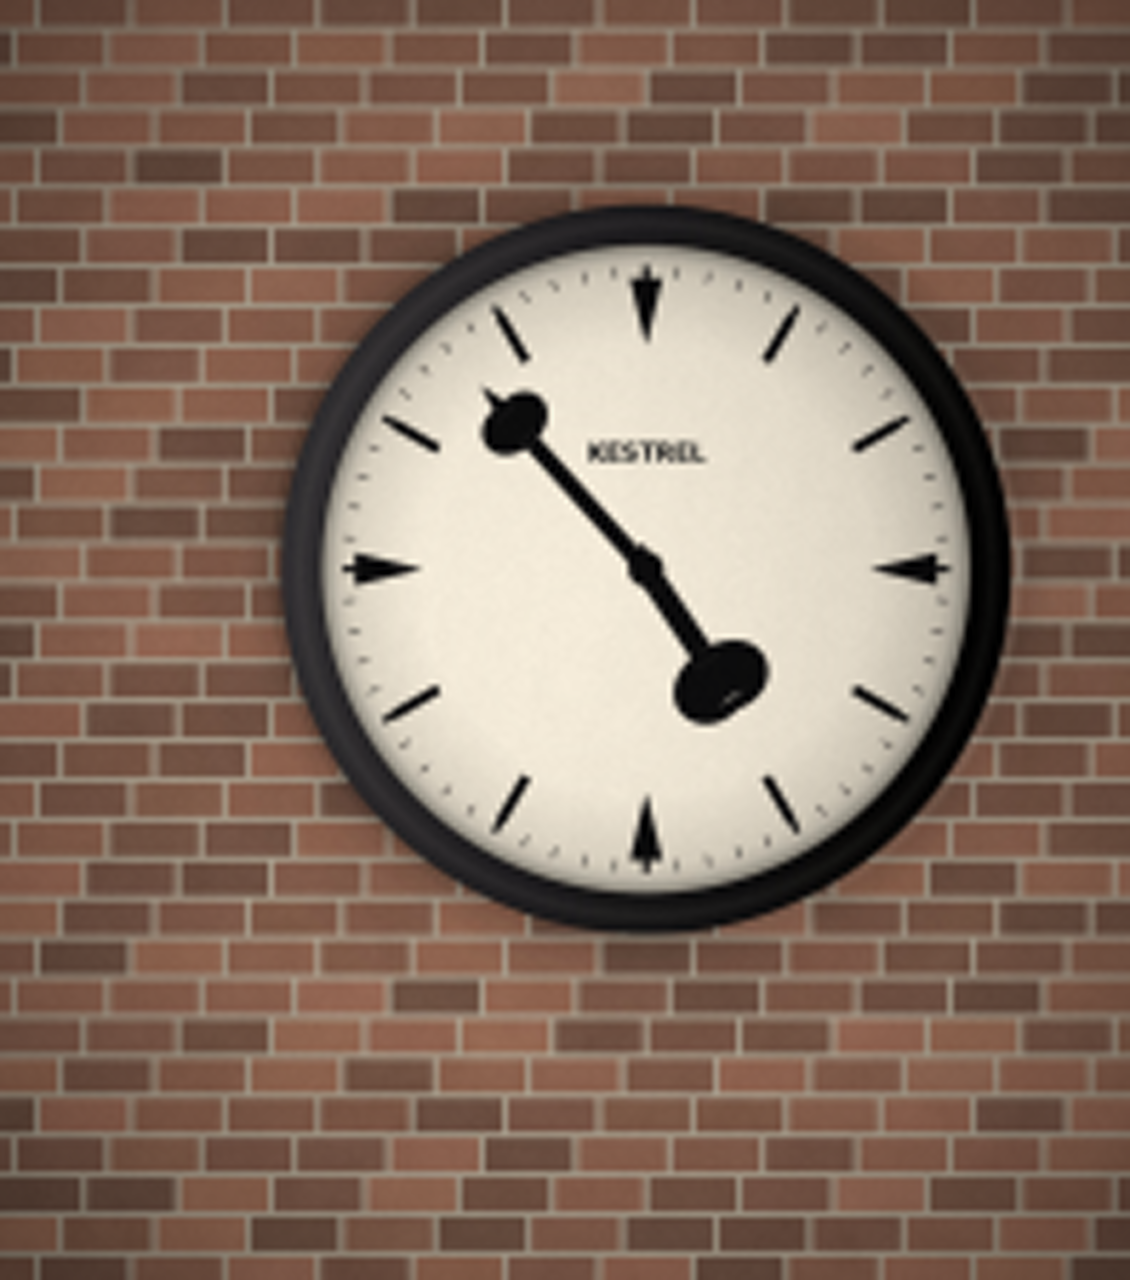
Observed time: 4:53
